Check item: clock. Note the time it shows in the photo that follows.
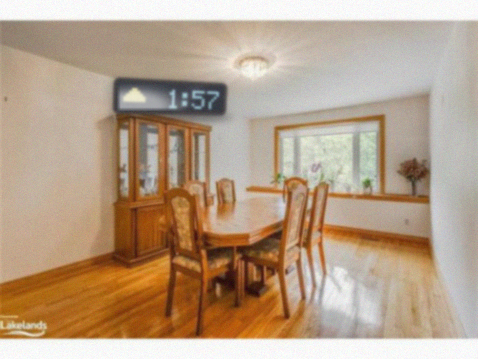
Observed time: 1:57
